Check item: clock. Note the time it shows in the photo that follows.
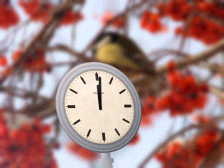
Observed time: 12:01
